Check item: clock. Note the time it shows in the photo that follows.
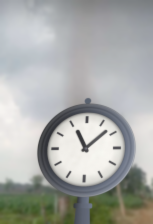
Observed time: 11:08
